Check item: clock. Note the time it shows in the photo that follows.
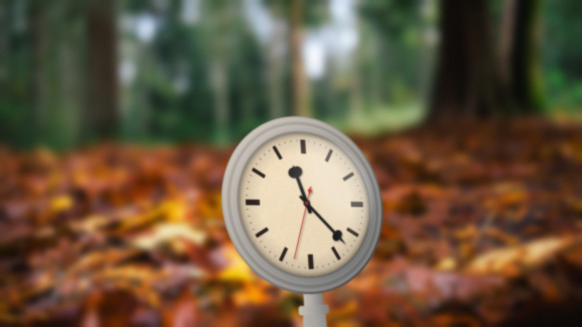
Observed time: 11:22:33
